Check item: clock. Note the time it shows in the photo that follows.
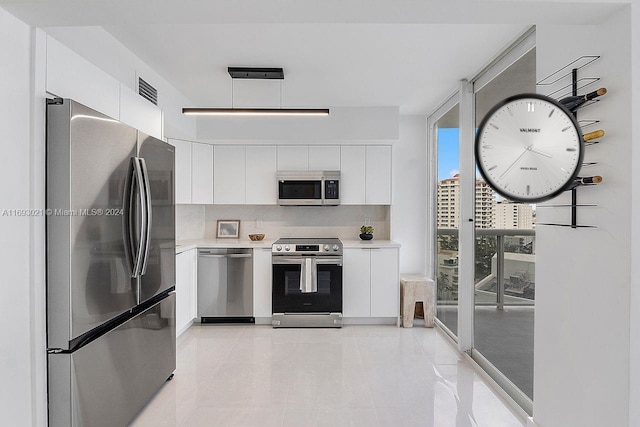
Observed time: 3:37
